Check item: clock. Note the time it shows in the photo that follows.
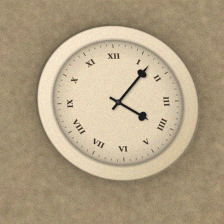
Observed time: 4:07
